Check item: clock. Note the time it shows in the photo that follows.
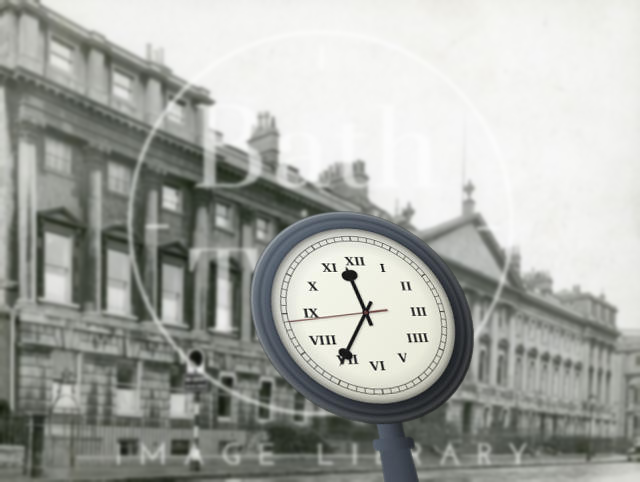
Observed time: 11:35:44
